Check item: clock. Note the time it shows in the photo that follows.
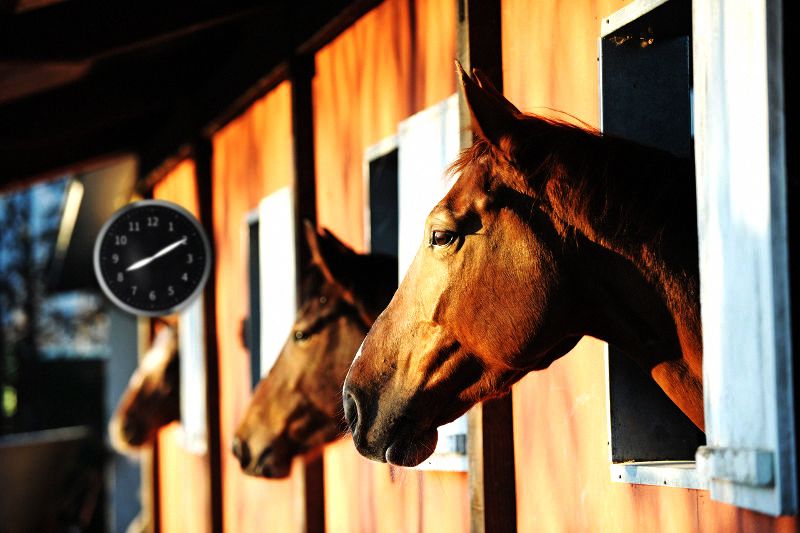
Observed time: 8:10
